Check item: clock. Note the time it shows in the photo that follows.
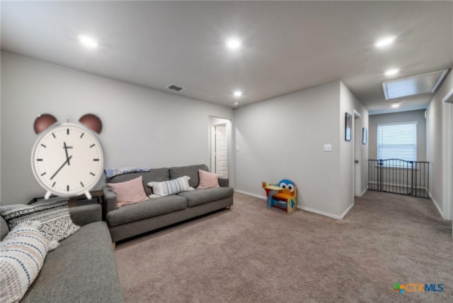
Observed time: 11:37
